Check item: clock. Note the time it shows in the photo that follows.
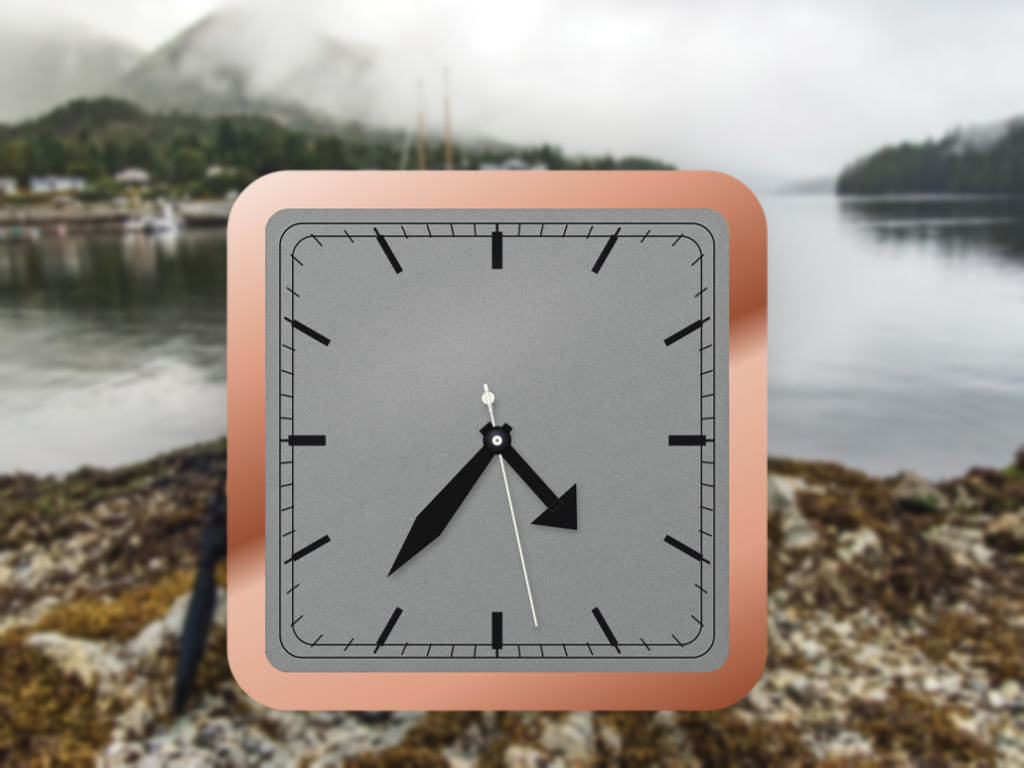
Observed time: 4:36:28
